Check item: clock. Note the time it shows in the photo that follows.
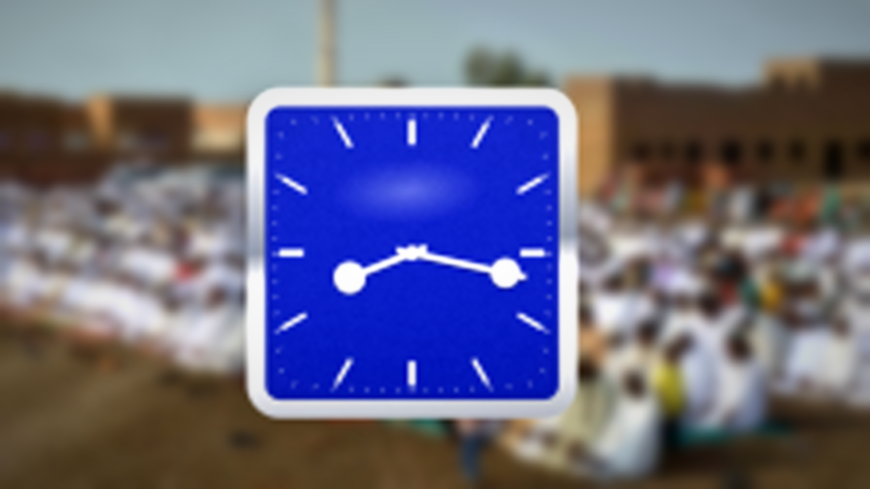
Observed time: 8:17
